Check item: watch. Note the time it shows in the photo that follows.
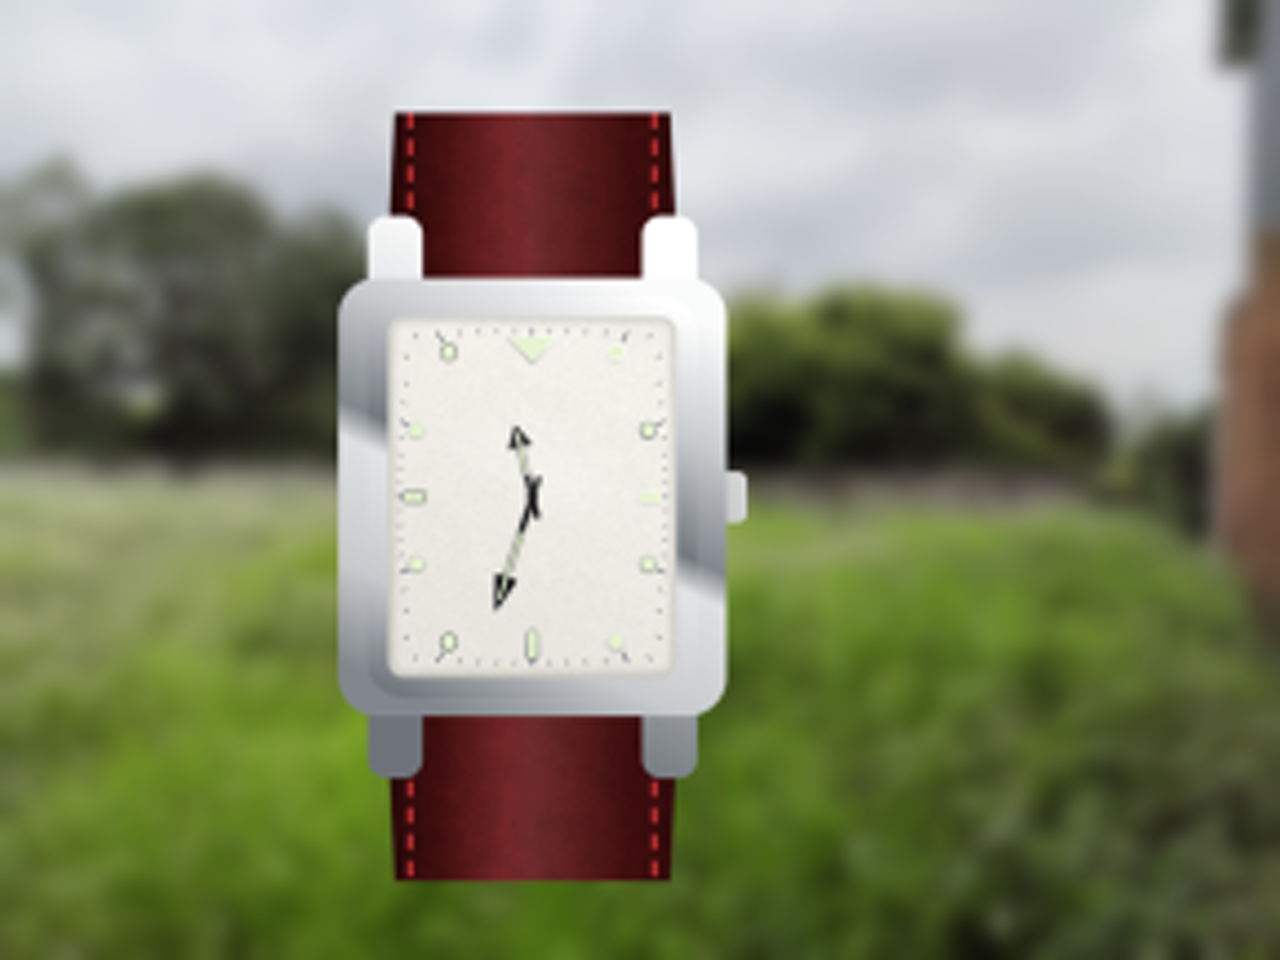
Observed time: 11:33
